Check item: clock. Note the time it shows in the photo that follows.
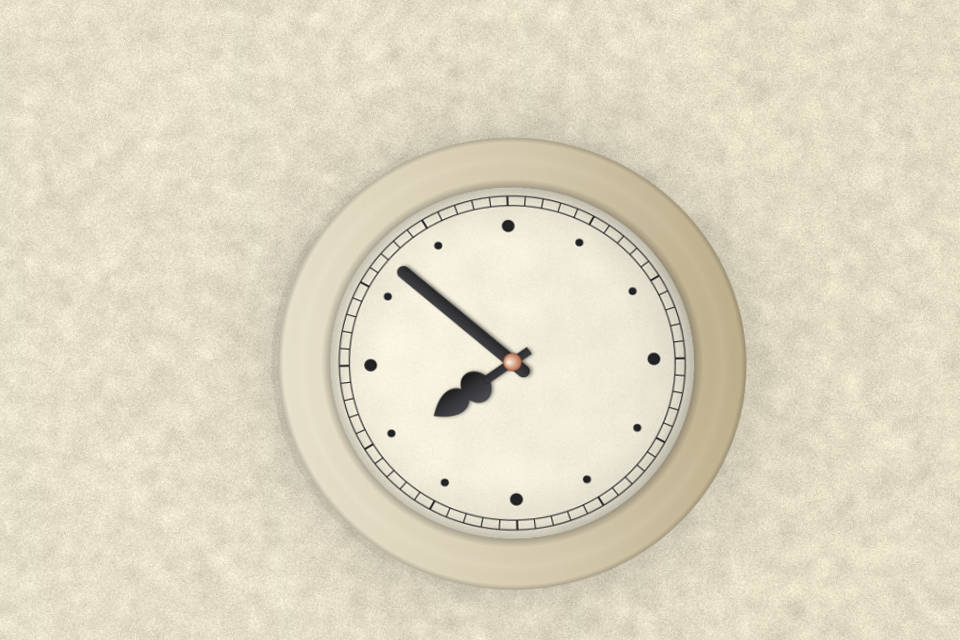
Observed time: 7:52
